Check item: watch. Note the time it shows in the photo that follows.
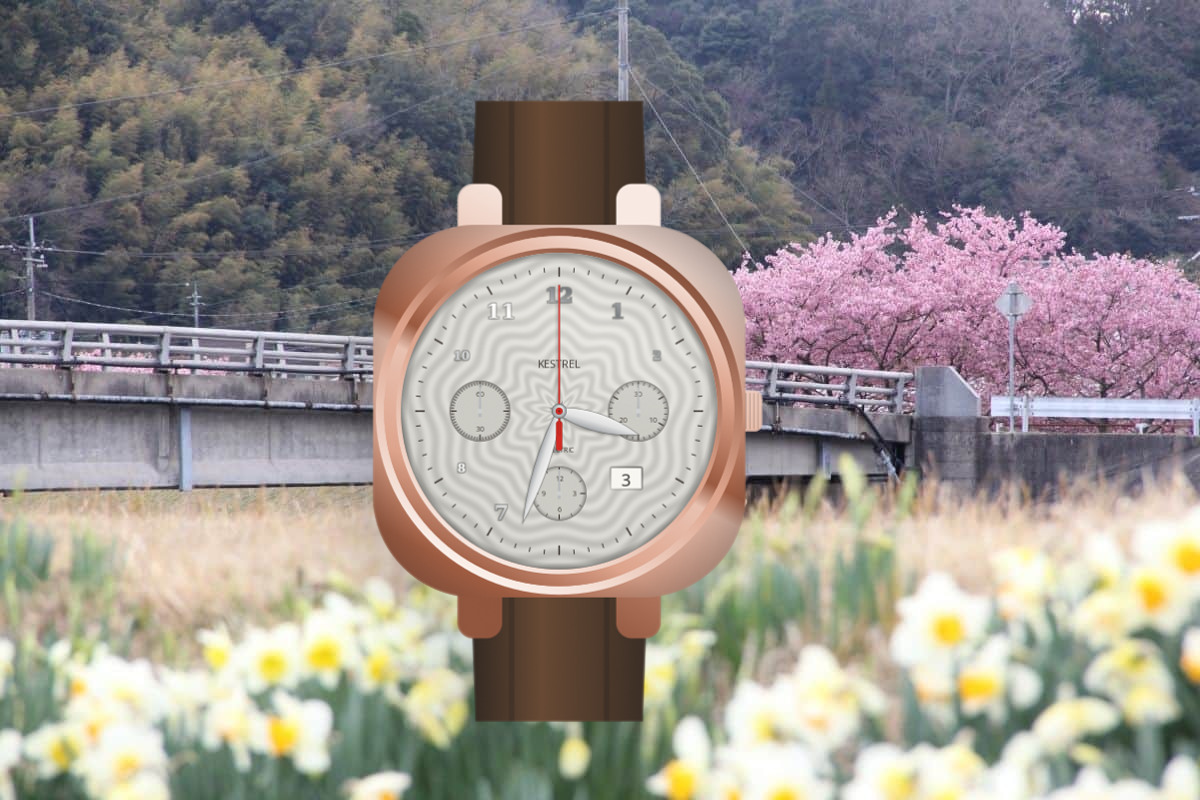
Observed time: 3:33
